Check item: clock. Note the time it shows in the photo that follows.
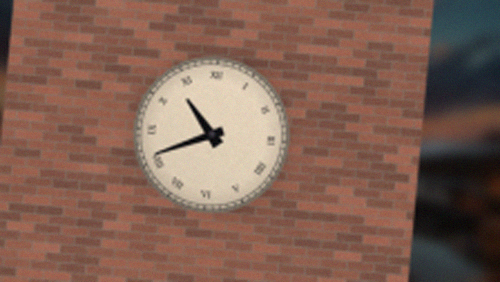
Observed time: 10:41
